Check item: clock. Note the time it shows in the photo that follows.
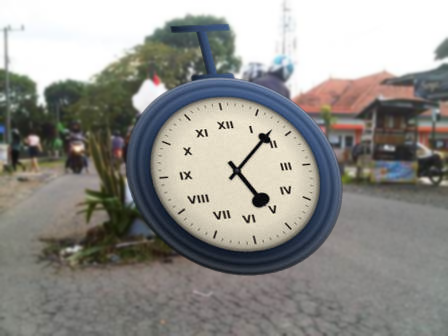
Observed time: 5:08
